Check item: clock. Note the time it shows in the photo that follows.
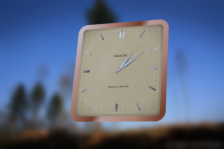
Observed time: 1:09
